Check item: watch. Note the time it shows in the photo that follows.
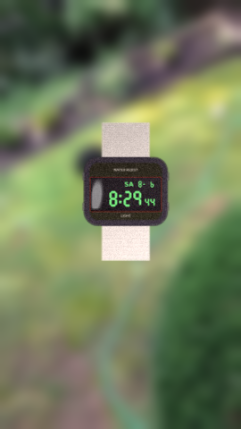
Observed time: 8:29:44
